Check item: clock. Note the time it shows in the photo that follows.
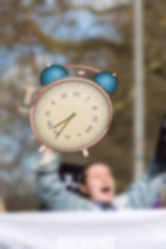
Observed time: 7:34
